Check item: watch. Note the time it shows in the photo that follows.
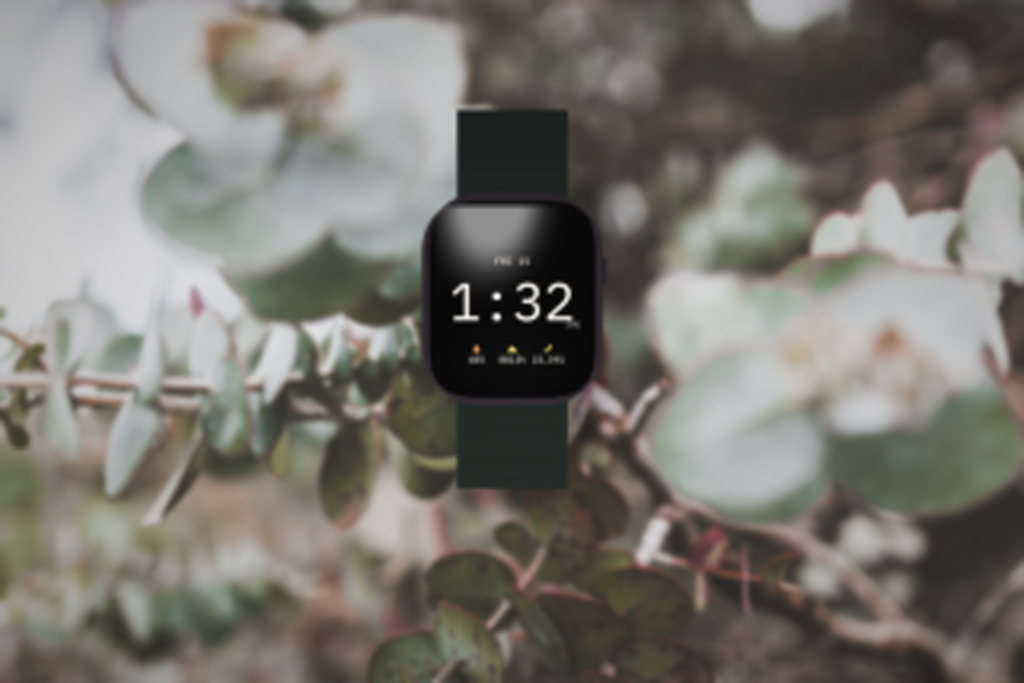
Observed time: 1:32
